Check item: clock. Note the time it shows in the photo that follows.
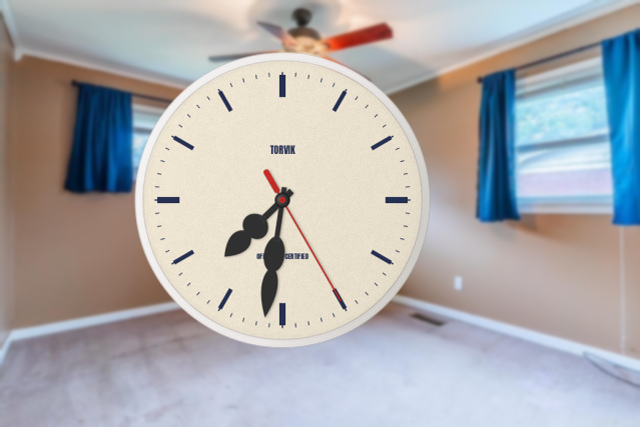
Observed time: 7:31:25
